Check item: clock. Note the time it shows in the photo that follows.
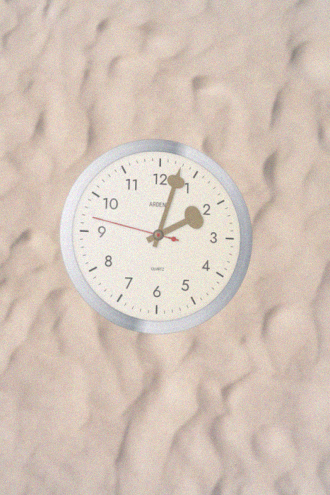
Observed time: 2:02:47
